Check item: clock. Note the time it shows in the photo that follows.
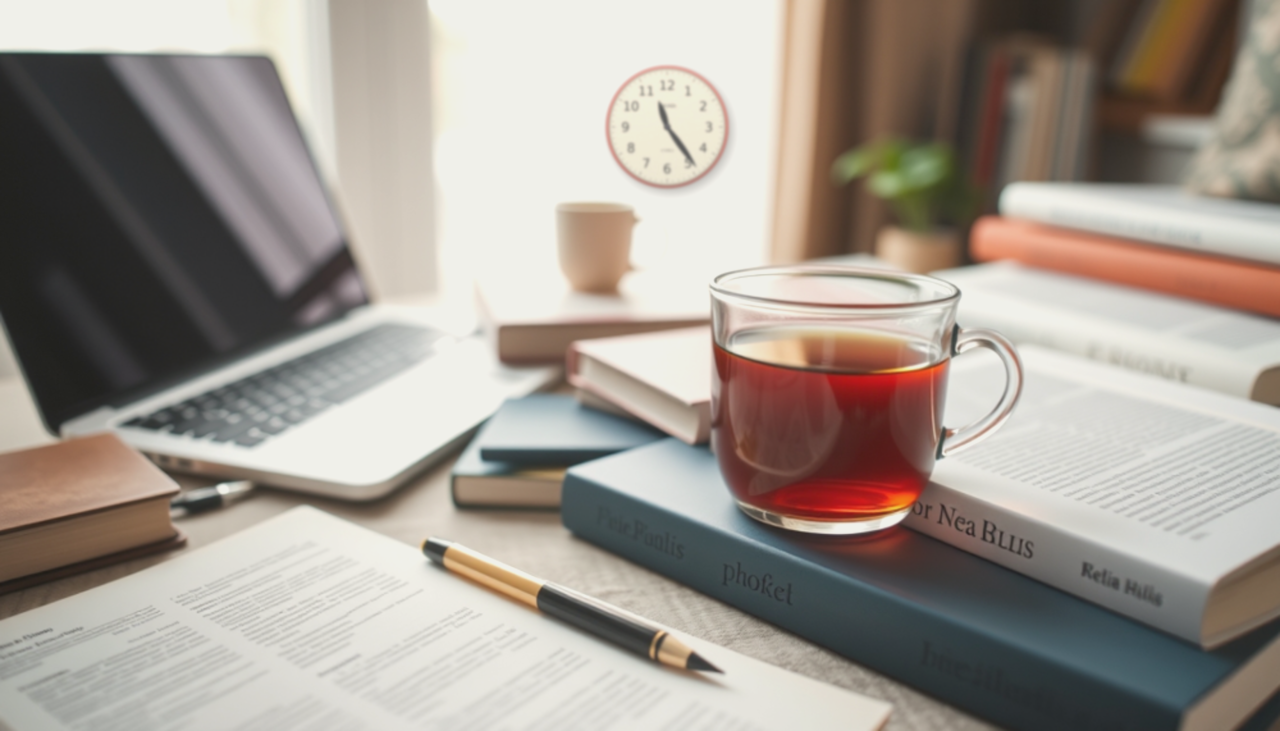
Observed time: 11:24
